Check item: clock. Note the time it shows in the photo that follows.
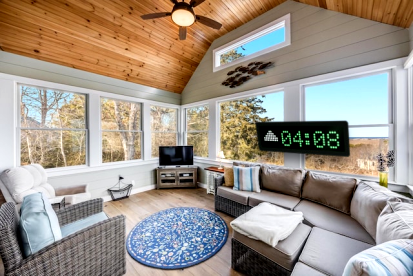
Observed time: 4:08
